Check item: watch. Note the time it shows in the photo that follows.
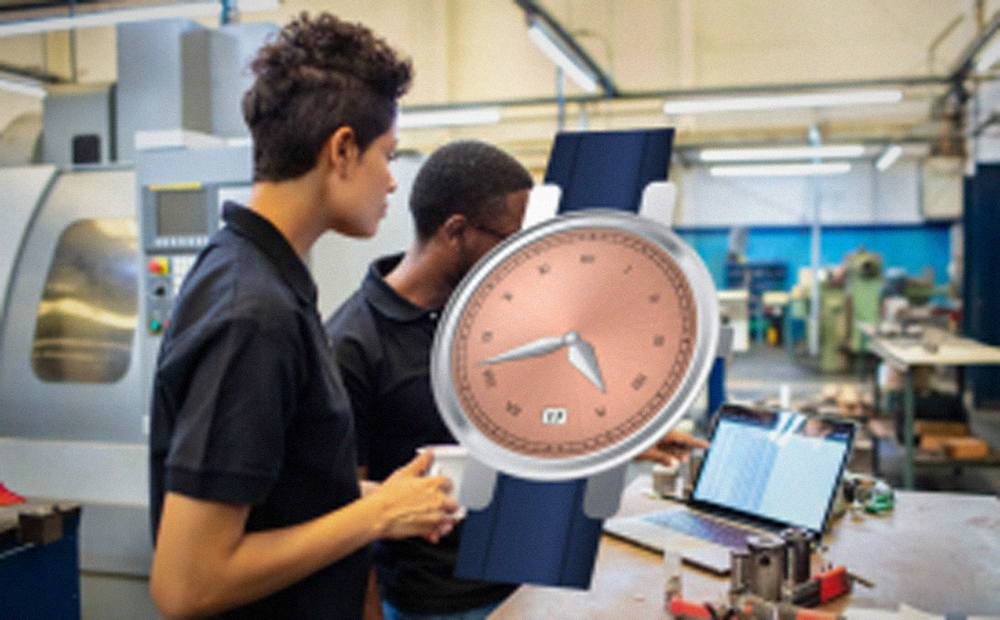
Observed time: 4:42
